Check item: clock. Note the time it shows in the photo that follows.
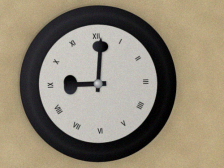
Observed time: 9:01
